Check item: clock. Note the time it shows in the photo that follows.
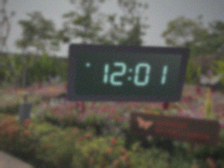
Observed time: 12:01
